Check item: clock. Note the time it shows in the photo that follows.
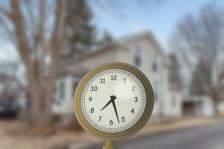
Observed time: 7:27
